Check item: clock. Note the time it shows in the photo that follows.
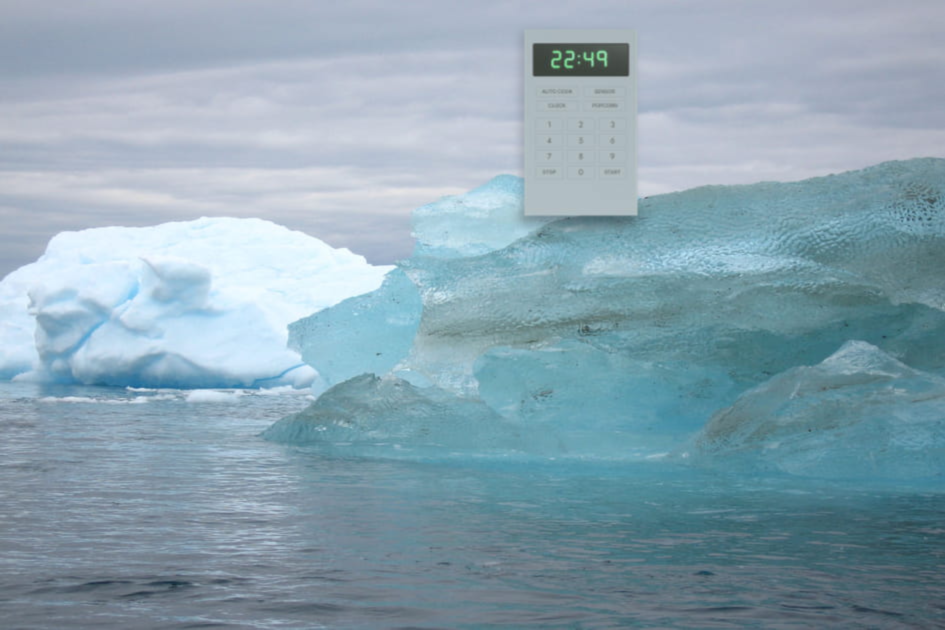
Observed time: 22:49
